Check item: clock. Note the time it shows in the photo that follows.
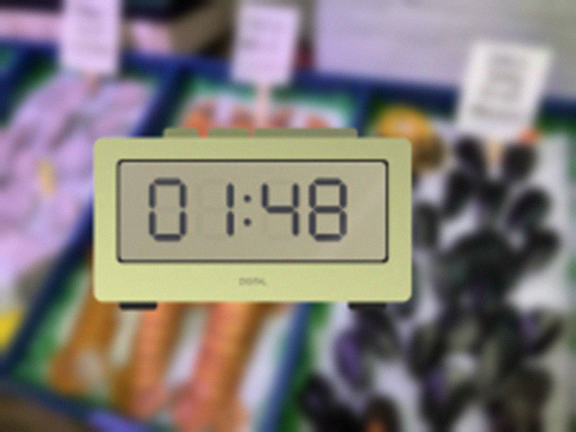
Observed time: 1:48
